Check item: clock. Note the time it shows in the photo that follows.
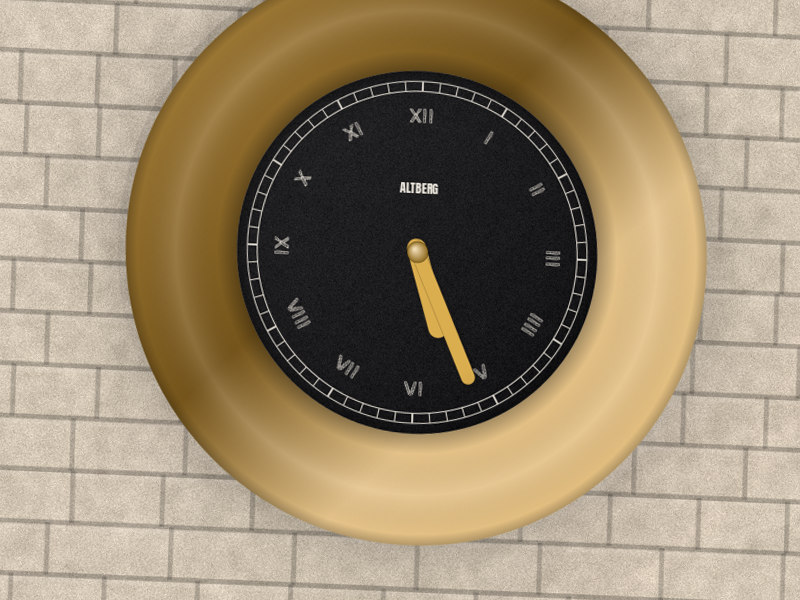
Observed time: 5:26
